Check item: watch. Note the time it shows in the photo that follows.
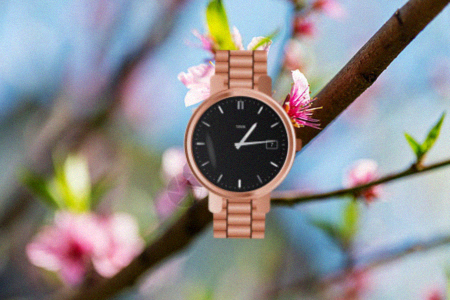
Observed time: 1:14
